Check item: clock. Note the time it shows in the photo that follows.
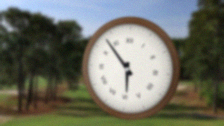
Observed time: 5:53
